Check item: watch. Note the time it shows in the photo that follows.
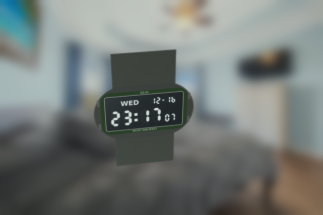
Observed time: 23:17
